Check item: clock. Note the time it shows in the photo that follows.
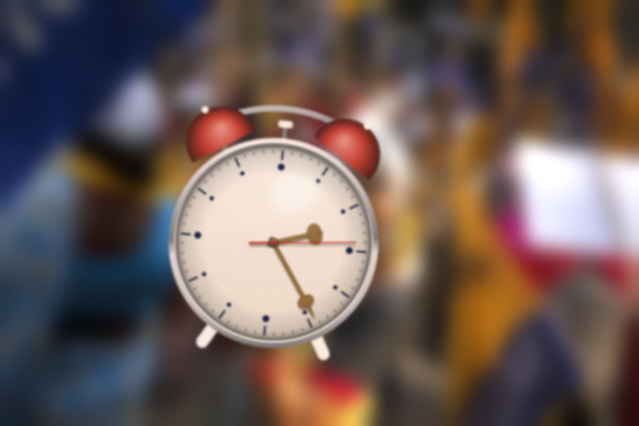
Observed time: 2:24:14
